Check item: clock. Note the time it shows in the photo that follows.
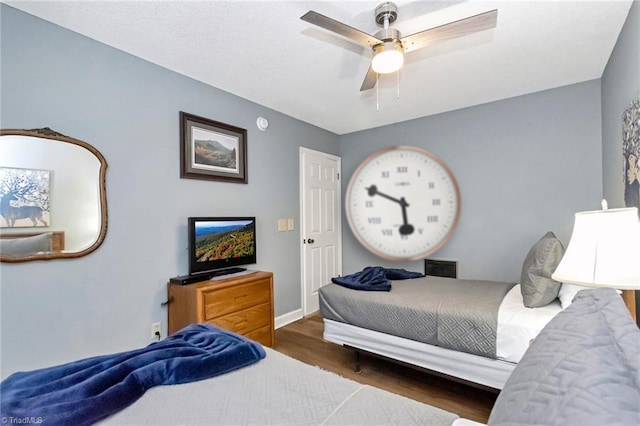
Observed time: 5:49
